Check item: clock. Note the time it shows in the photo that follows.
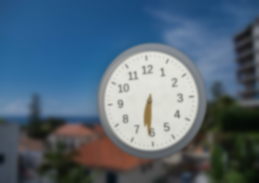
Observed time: 6:31
